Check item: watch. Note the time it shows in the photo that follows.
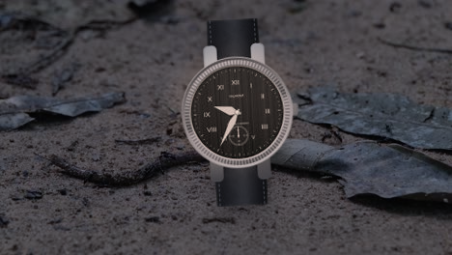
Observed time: 9:35
